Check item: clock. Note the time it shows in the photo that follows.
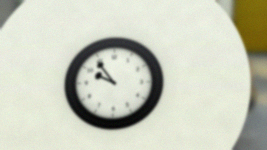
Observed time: 9:54
